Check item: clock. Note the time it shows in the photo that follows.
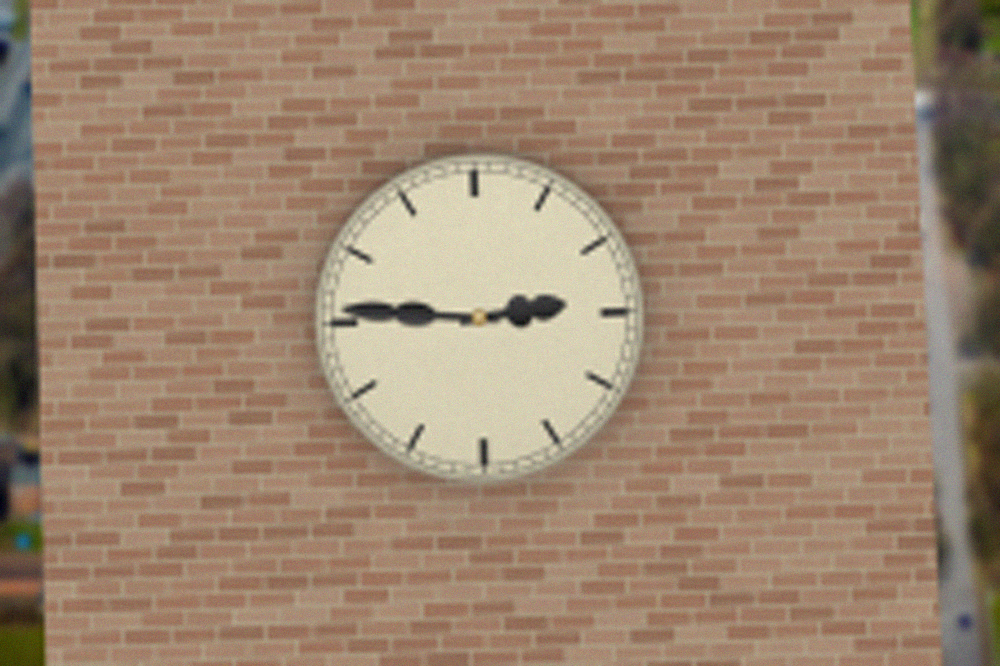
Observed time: 2:46
